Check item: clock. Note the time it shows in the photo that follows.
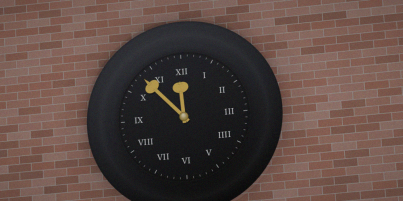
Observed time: 11:53
